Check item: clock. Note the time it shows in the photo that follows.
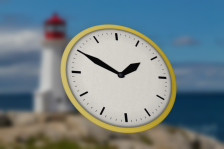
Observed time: 1:50
